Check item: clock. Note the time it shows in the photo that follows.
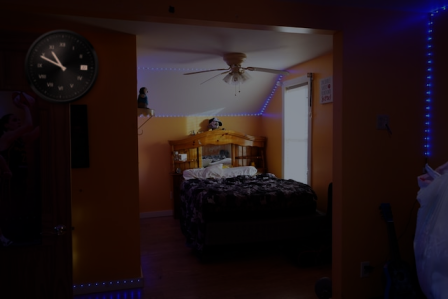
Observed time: 10:49
